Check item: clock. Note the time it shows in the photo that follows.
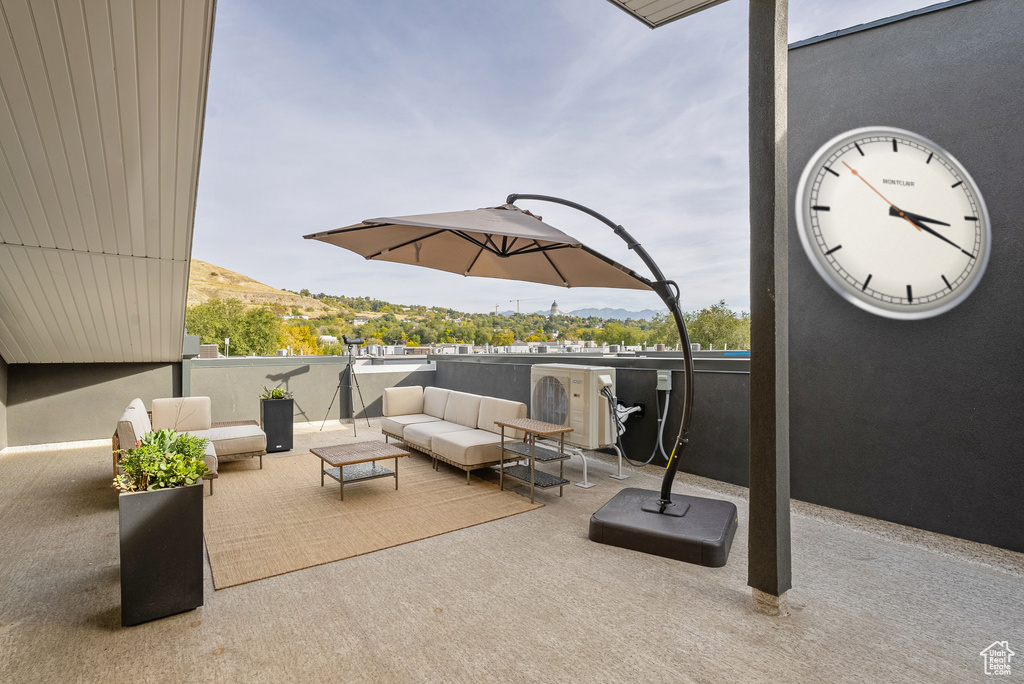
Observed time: 3:19:52
